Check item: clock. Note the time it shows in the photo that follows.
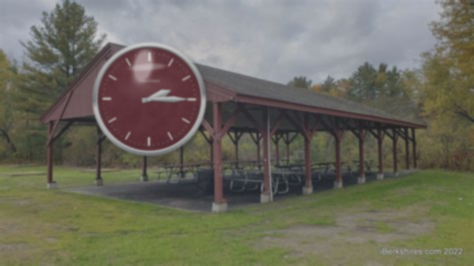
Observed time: 2:15
